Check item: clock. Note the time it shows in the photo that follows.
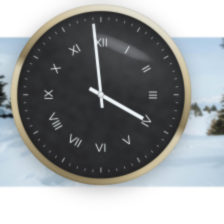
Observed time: 3:59
